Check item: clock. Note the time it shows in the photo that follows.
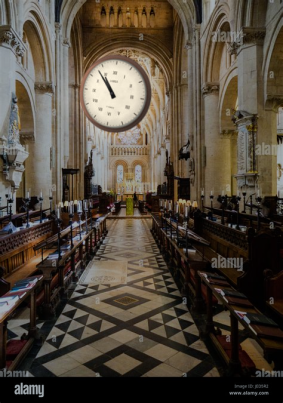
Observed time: 10:53
